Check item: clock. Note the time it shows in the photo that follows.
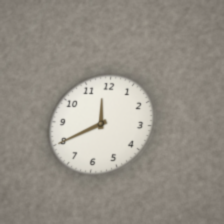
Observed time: 11:40
